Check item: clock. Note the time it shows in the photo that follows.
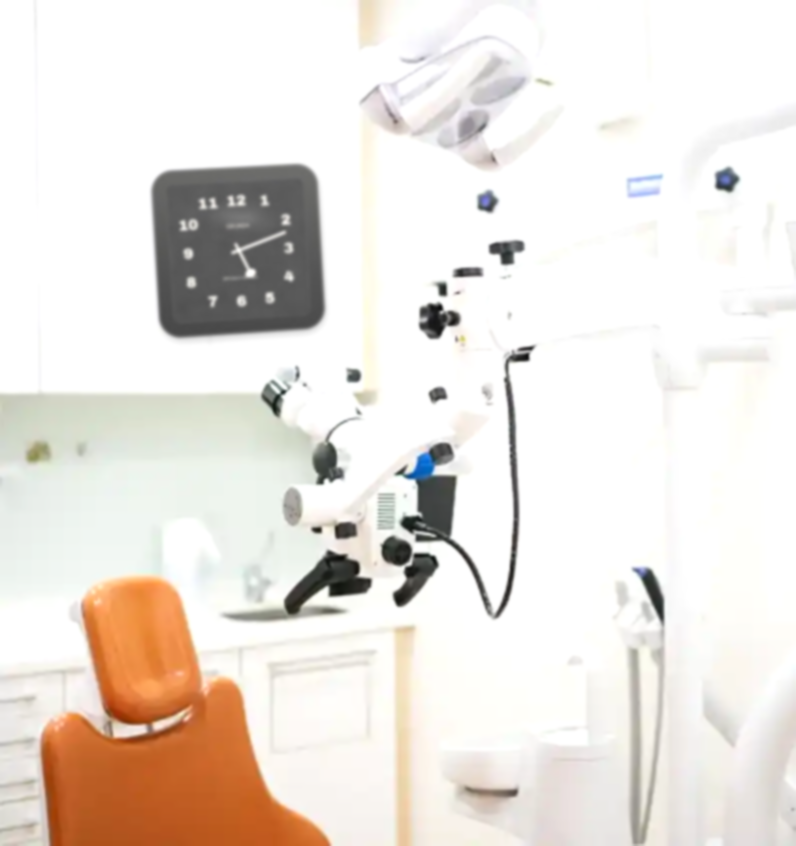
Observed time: 5:12
